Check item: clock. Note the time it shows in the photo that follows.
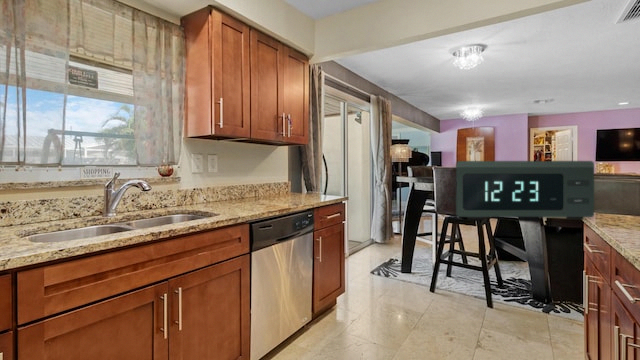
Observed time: 12:23
